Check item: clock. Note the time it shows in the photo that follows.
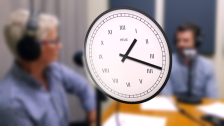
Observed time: 1:18
